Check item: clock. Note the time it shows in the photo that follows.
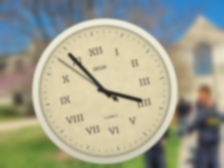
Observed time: 3:54:53
